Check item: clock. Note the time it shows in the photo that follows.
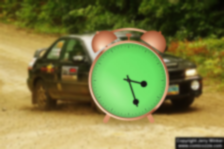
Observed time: 3:27
